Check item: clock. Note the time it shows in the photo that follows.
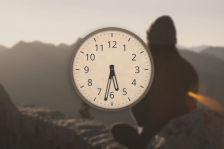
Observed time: 5:32
